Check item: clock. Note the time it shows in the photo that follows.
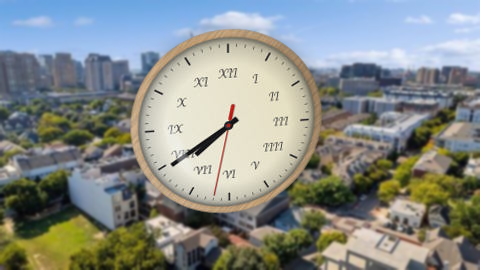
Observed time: 7:39:32
